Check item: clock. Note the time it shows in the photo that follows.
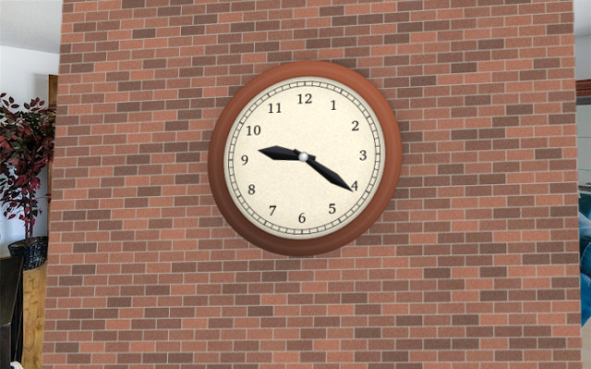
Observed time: 9:21
